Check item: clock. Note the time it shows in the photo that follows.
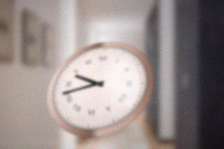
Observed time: 9:42
